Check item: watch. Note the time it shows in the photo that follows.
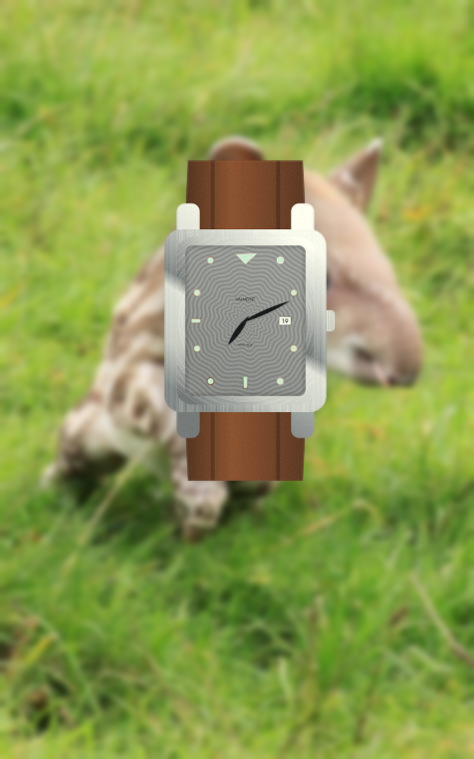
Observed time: 7:11
